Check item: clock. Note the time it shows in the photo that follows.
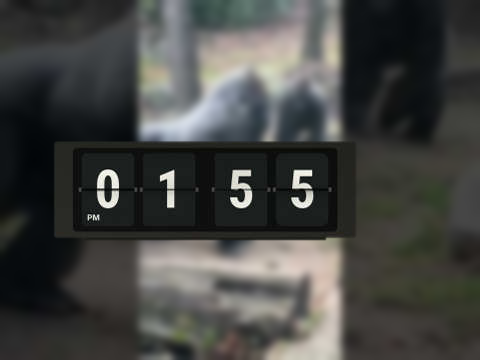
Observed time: 1:55
